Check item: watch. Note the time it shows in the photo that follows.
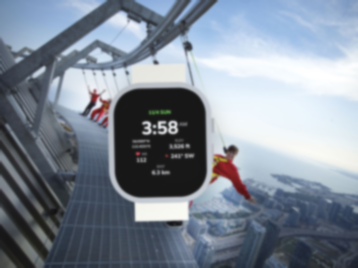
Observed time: 3:58
